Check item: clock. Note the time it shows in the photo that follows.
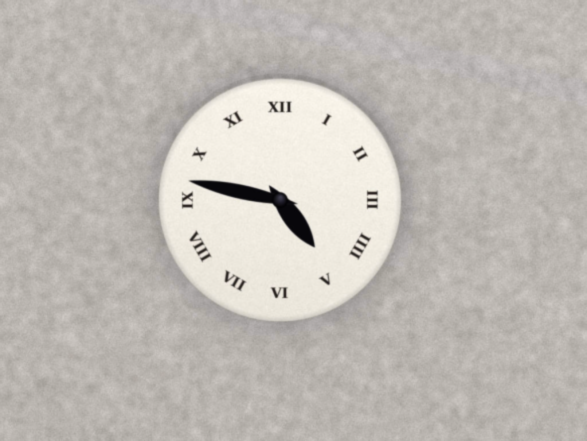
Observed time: 4:47
